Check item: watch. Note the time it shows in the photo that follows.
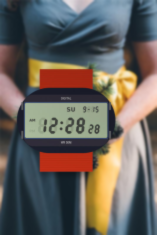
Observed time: 12:28:28
